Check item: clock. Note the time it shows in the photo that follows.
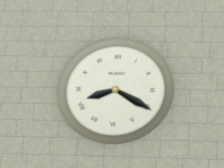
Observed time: 8:20
